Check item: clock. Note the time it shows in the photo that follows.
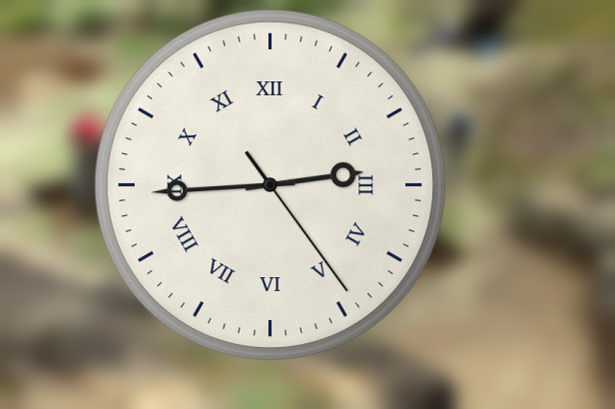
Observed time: 2:44:24
